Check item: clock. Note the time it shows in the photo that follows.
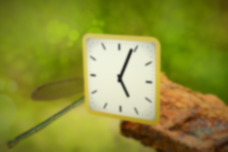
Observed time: 5:04
